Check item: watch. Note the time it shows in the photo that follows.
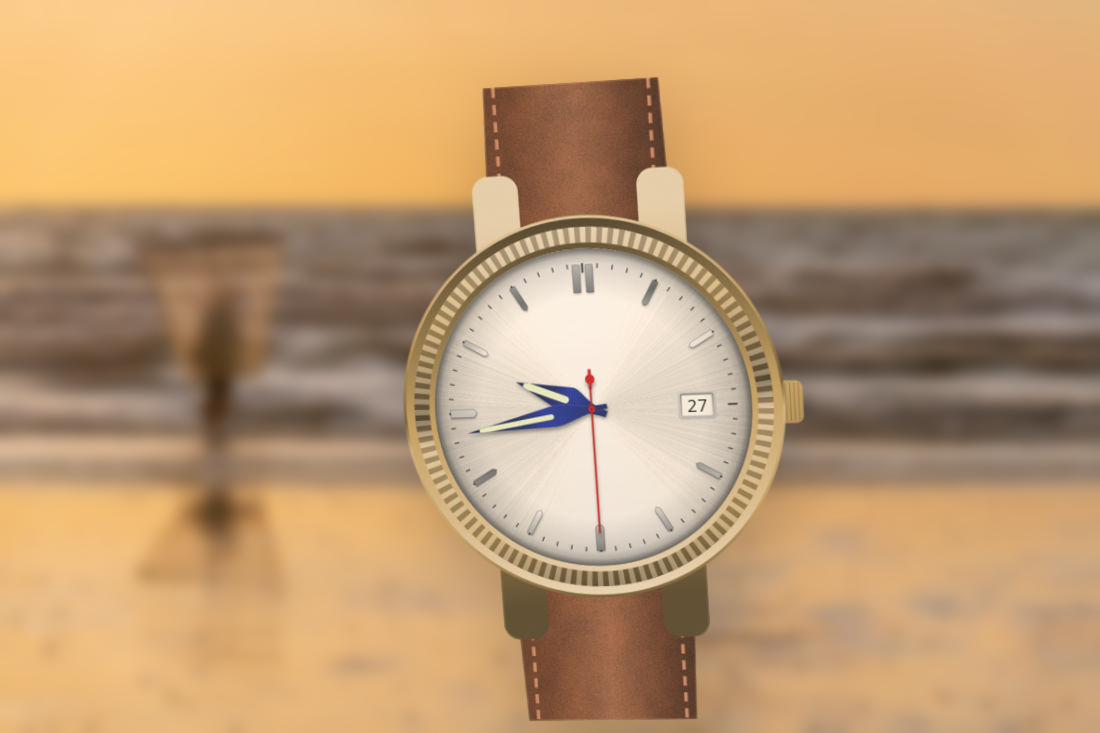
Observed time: 9:43:30
